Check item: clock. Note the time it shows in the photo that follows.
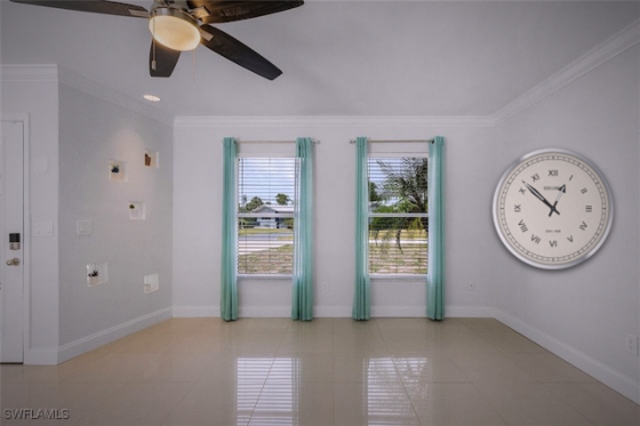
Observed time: 12:52
